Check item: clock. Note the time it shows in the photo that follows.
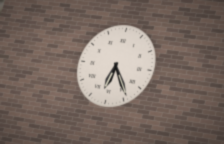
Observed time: 6:24
